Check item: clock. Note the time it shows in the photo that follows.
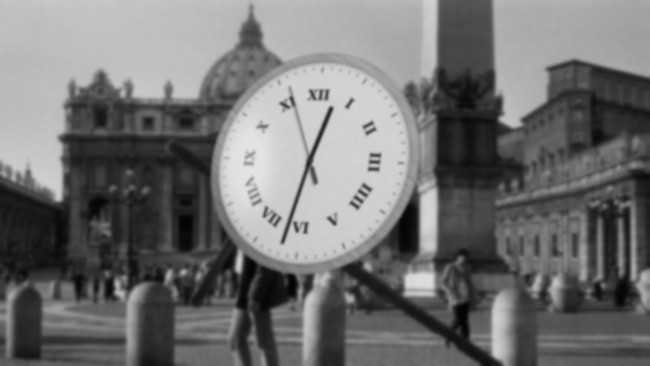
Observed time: 12:31:56
